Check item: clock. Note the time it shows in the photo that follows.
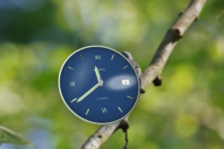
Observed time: 11:39
